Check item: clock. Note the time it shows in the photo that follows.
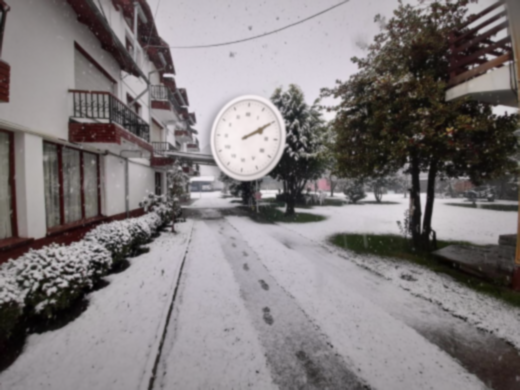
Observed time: 2:10
